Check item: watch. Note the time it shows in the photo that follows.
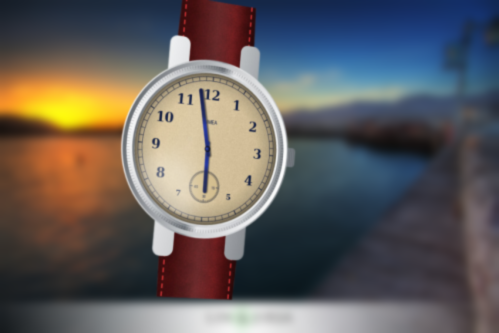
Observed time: 5:58
